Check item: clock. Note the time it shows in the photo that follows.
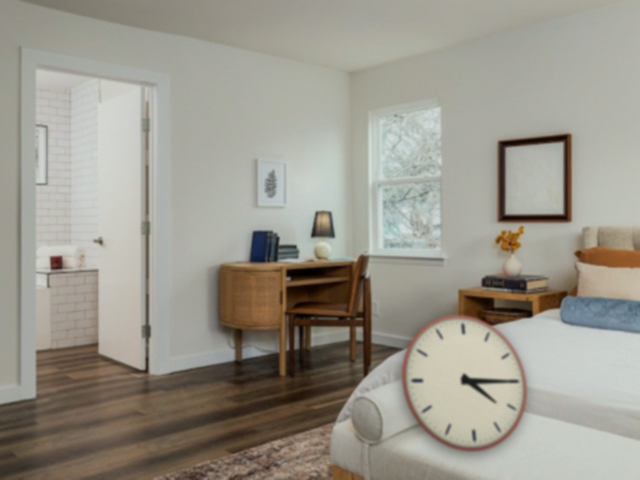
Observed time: 4:15
